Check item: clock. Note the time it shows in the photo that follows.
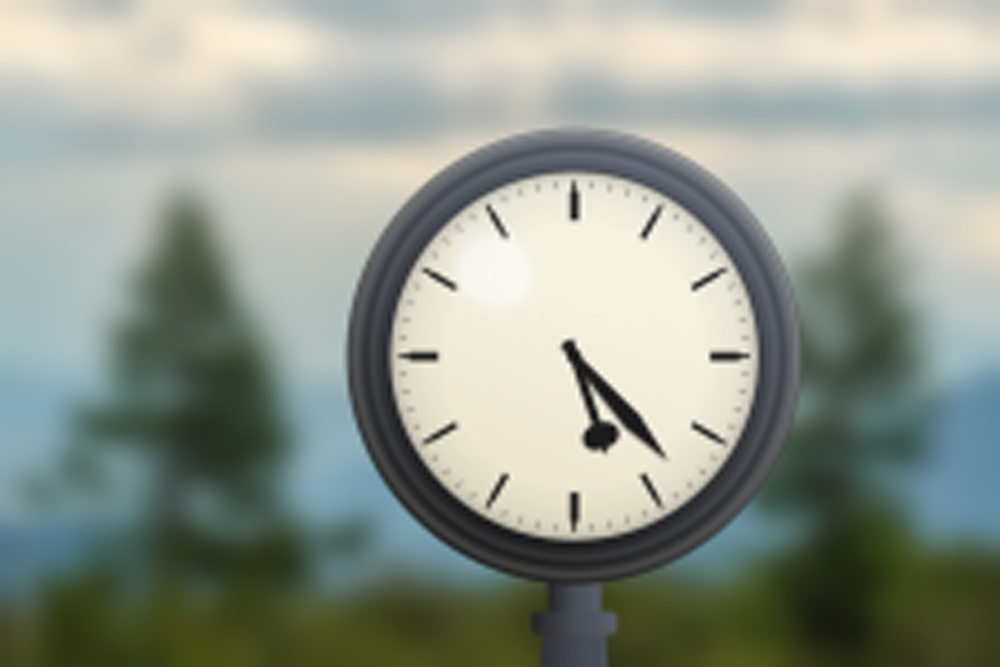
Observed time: 5:23
